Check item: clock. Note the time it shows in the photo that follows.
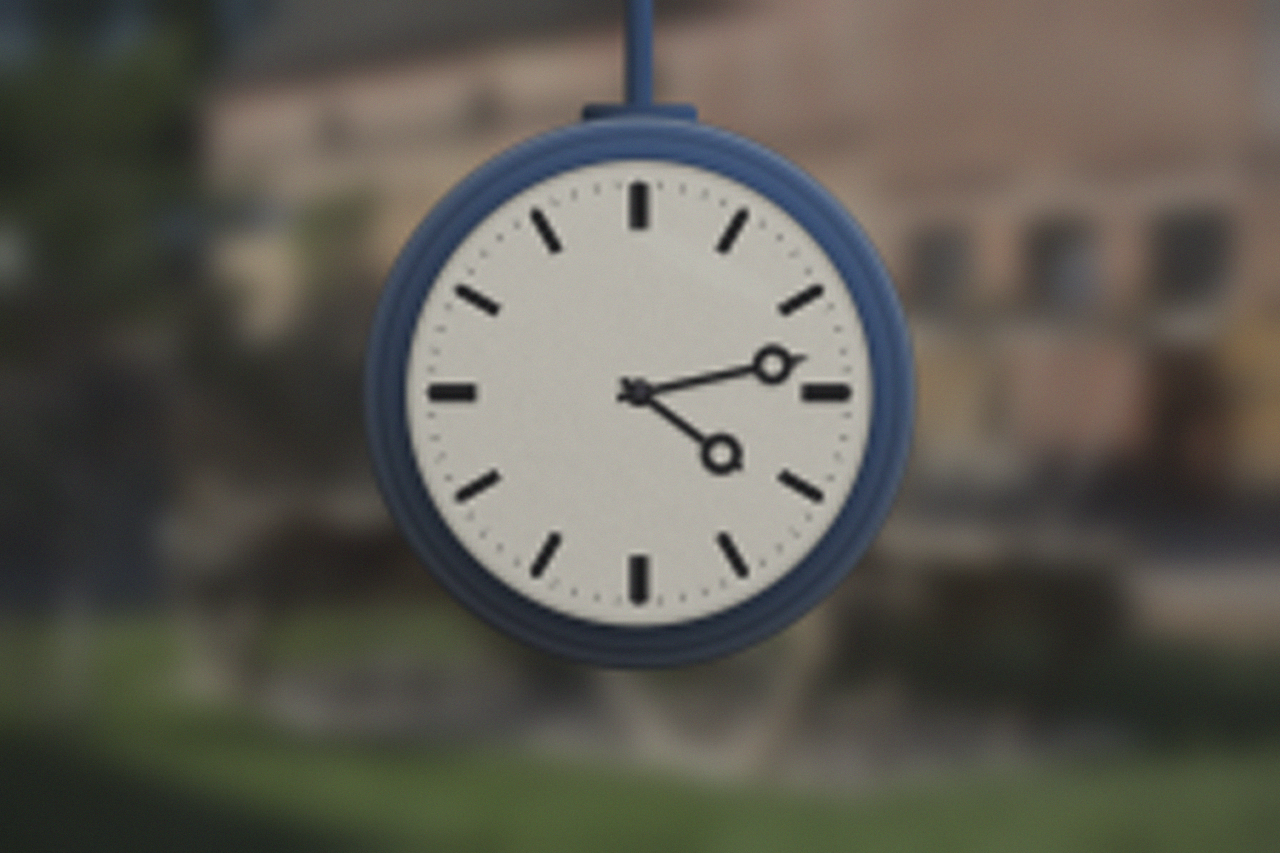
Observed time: 4:13
